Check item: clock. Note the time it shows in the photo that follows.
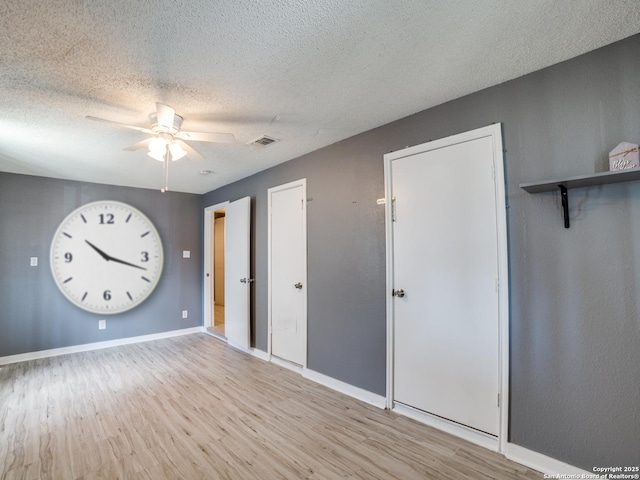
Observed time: 10:18
